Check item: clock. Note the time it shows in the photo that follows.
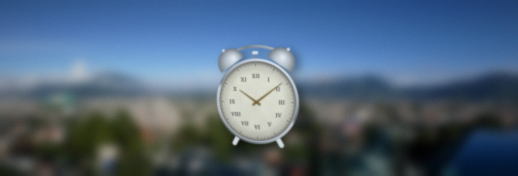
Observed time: 10:09
